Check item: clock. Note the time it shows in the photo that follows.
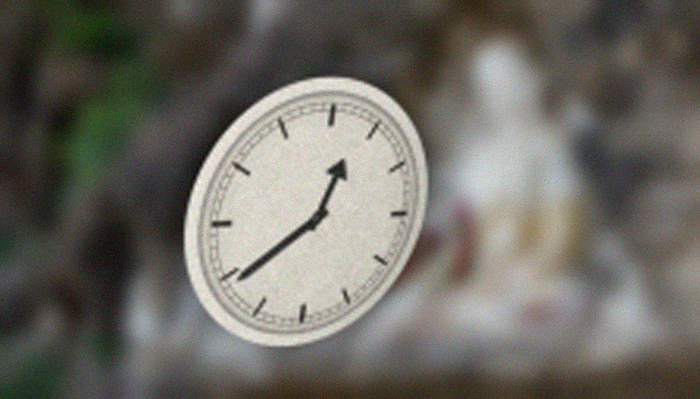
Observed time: 12:39
